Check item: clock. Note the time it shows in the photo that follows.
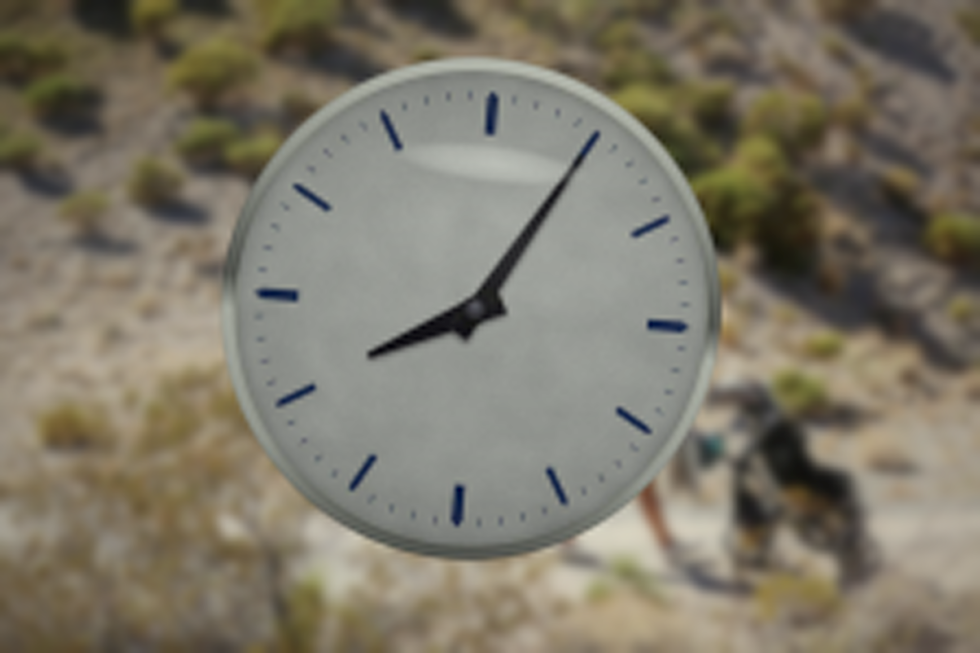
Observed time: 8:05
